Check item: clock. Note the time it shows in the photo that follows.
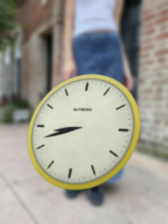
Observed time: 8:42
